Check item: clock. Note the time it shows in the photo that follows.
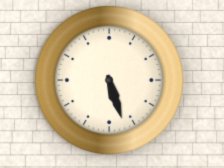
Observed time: 5:27
